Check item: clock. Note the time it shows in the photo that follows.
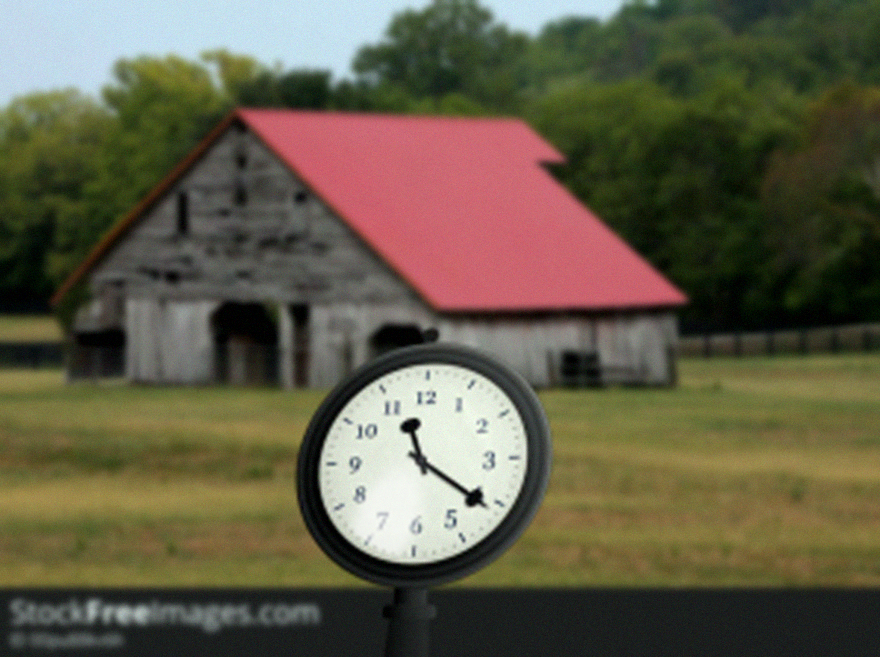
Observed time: 11:21
